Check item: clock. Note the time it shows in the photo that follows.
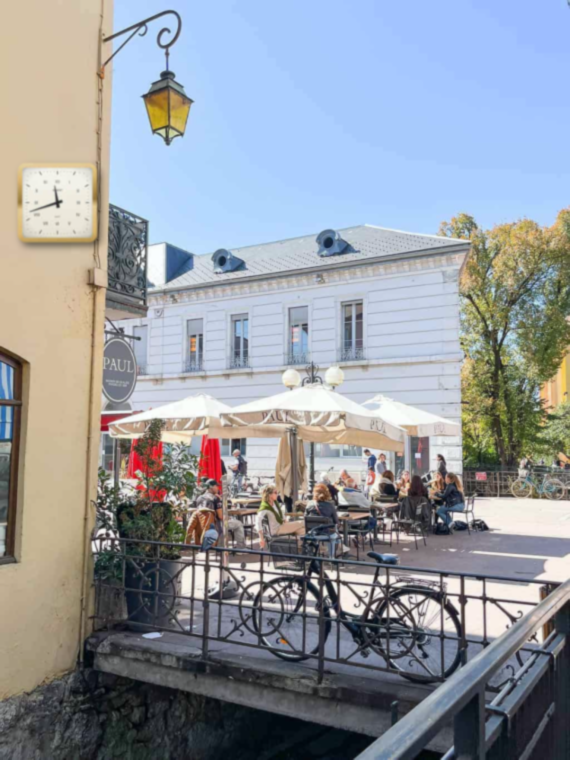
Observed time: 11:42
